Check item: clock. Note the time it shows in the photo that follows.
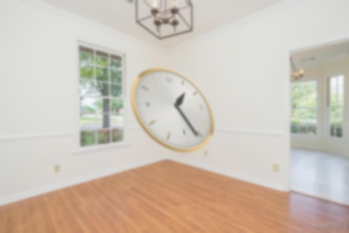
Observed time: 1:26
